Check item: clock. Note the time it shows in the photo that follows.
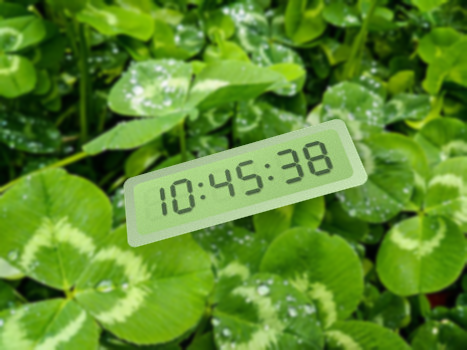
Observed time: 10:45:38
